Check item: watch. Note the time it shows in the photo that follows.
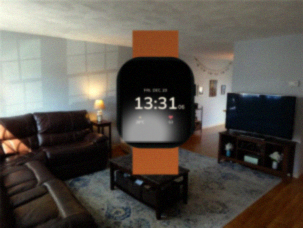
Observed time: 13:31
